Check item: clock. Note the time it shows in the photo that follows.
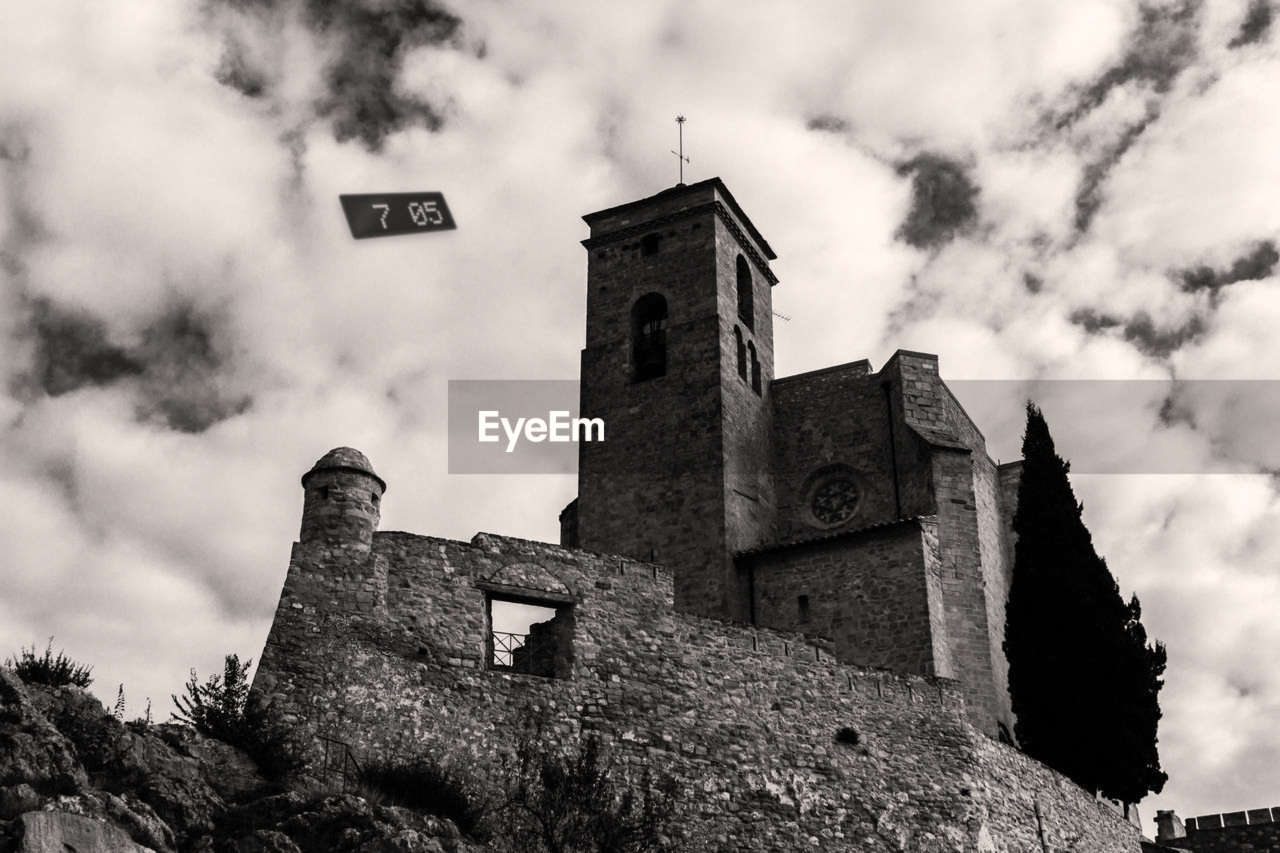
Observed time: 7:05
